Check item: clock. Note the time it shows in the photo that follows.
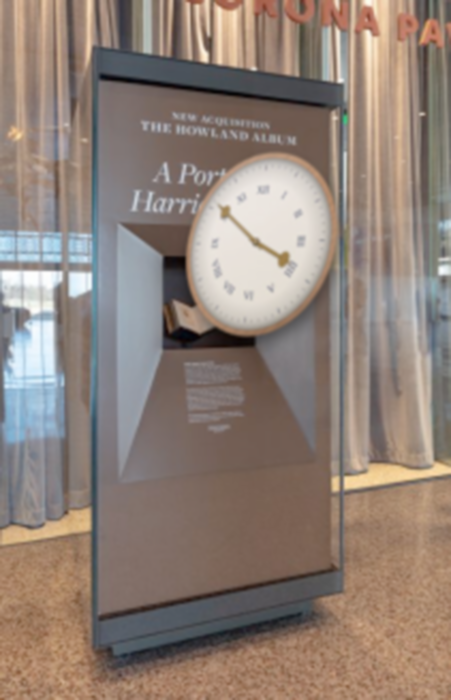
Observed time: 3:51
